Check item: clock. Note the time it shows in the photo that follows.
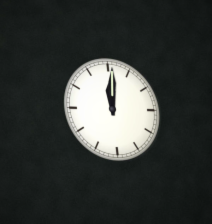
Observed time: 12:01
